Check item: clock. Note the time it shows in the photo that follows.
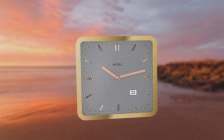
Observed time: 10:13
